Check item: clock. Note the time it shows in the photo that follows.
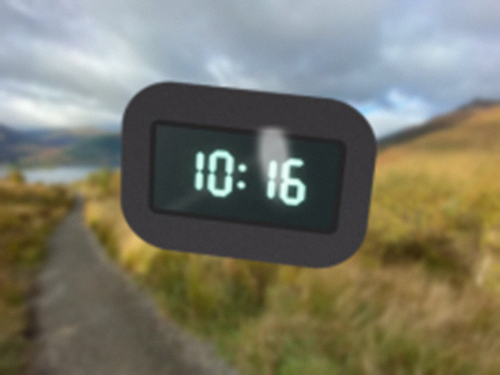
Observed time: 10:16
